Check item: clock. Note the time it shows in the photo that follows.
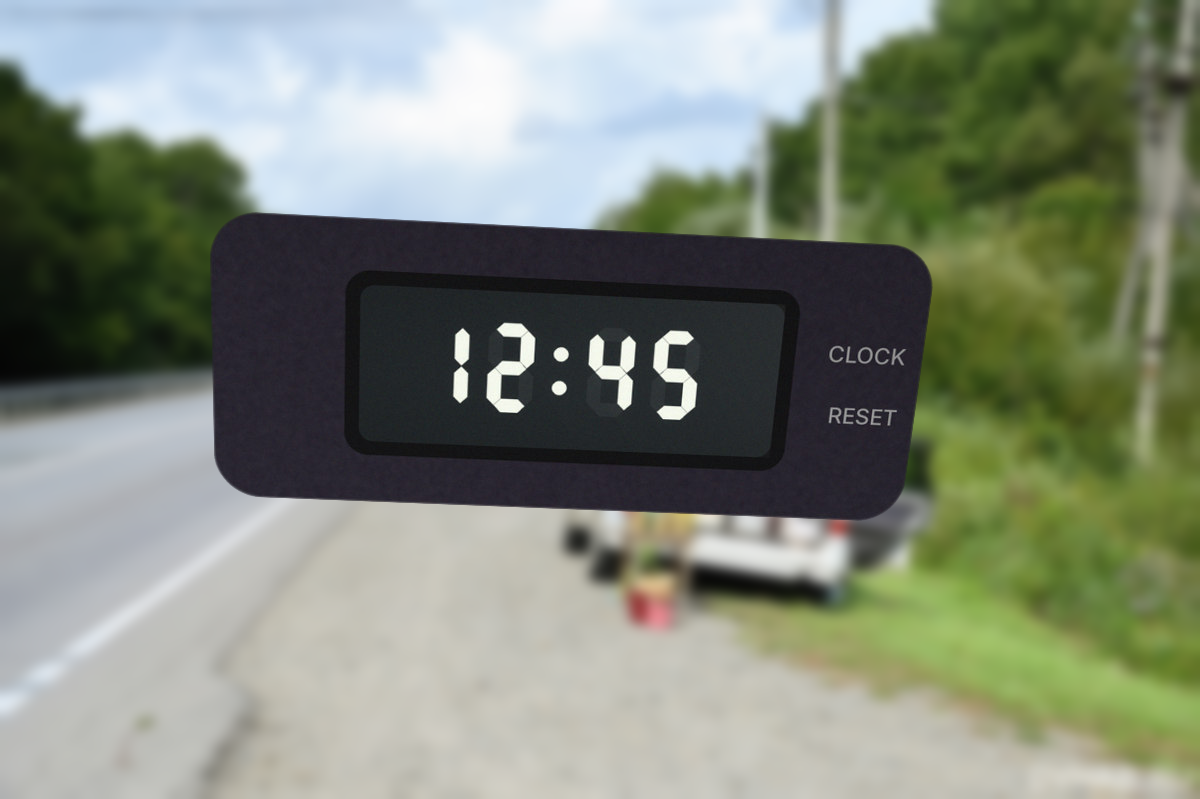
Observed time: 12:45
